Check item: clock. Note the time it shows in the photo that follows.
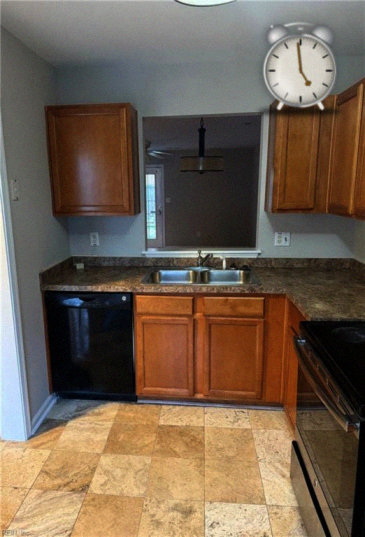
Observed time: 4:59
